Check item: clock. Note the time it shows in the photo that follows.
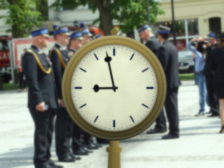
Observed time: 8:58
